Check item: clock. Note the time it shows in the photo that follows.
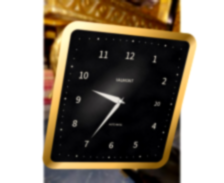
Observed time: 9:35
